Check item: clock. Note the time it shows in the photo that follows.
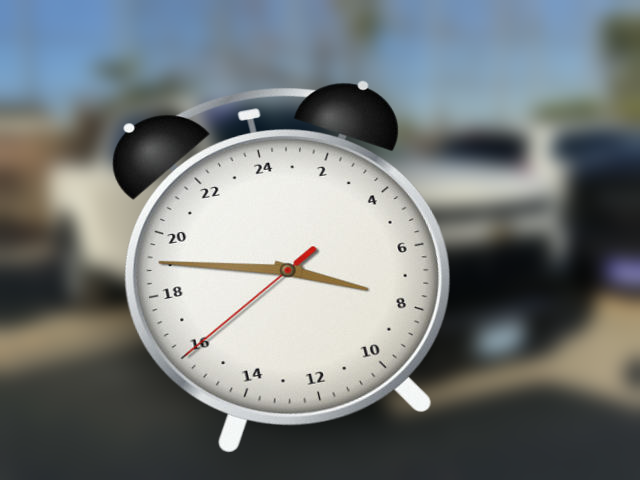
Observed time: 7:47:40
